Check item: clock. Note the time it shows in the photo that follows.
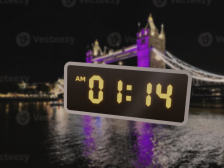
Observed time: 1:14
